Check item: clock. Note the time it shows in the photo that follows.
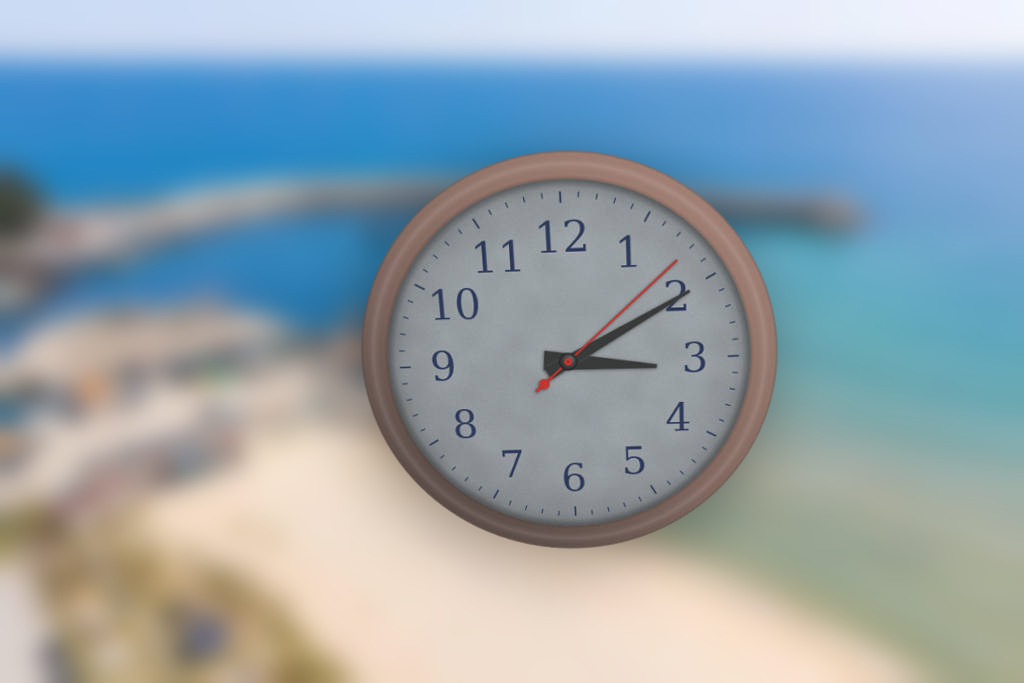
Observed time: 3:10:08
